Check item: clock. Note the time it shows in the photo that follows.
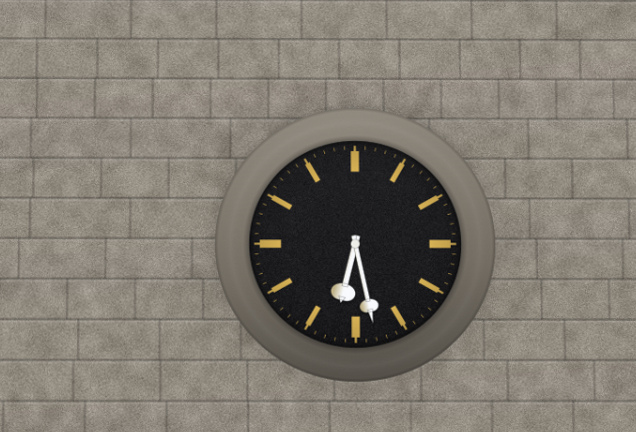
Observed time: 6:28
